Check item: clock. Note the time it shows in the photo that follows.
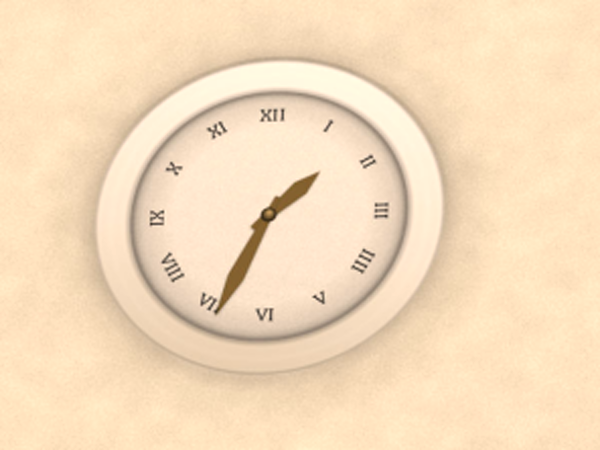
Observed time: 1:34
